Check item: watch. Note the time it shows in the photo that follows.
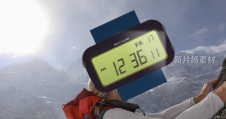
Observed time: 12:36:11
